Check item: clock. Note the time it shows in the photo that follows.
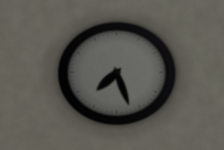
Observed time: 7:27
